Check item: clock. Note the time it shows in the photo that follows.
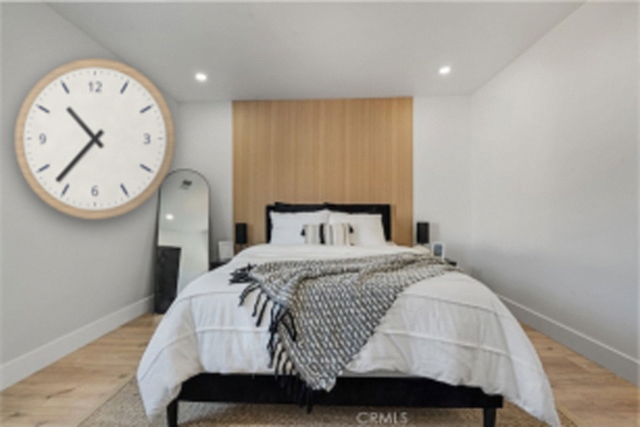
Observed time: 10:37
